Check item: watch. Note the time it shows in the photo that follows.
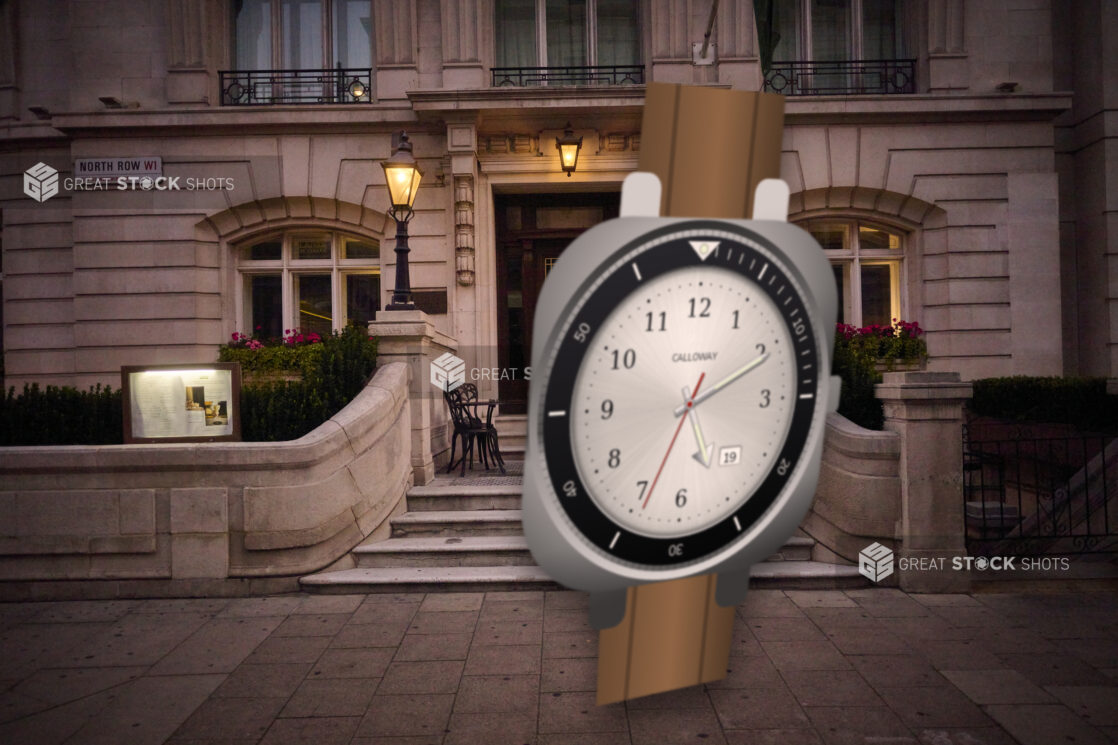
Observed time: 5:10:34
